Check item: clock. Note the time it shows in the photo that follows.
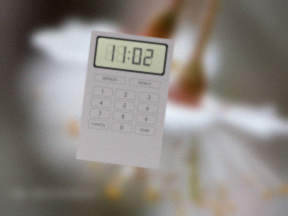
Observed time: 11:02
